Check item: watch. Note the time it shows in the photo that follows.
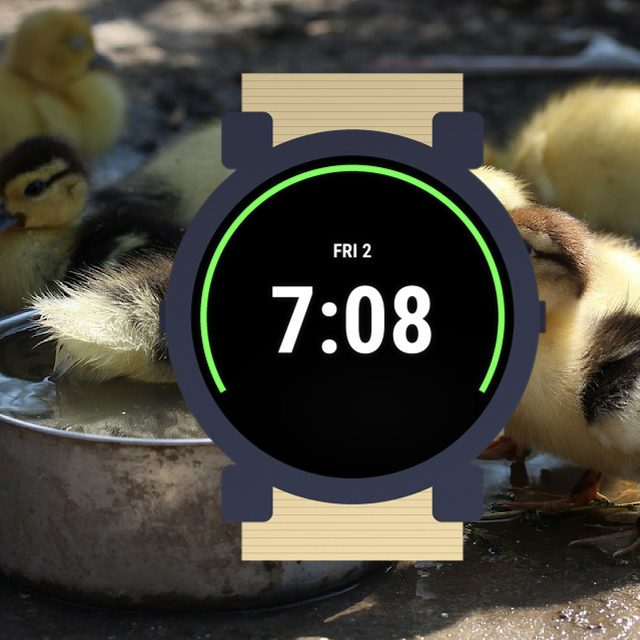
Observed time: 7:08
